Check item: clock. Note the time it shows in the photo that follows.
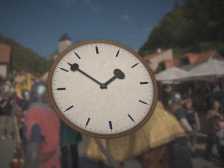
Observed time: 1:52
